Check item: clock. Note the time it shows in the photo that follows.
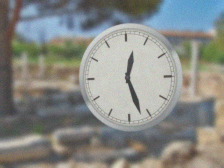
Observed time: 12:27
